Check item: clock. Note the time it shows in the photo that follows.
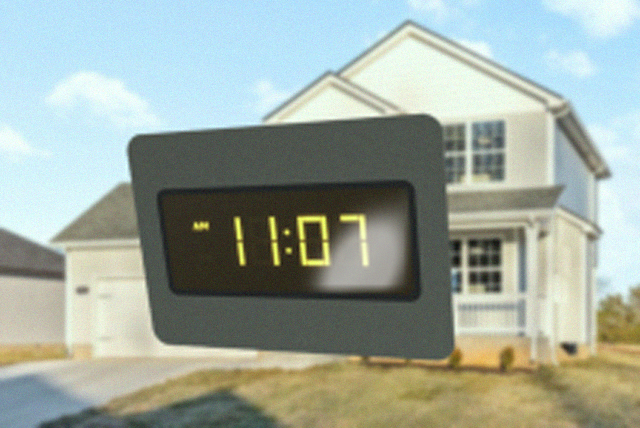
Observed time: 11:07
